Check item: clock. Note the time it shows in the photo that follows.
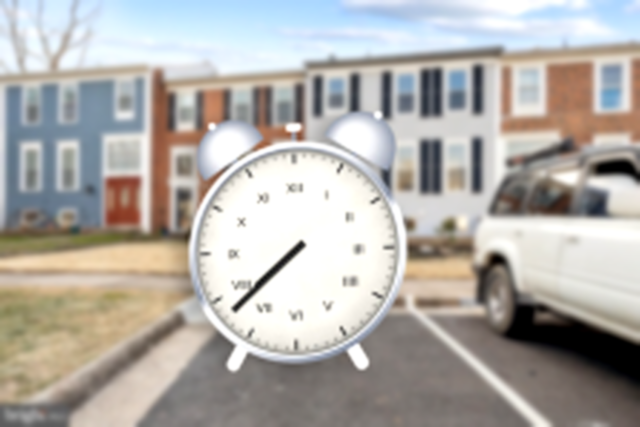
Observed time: 7:38
